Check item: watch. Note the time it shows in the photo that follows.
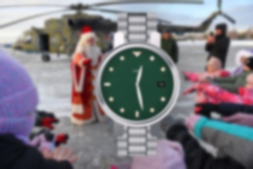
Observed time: 12:28
